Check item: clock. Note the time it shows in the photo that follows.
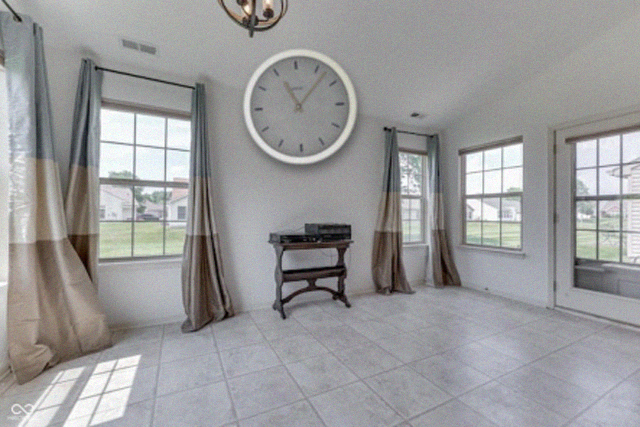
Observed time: 11:07
